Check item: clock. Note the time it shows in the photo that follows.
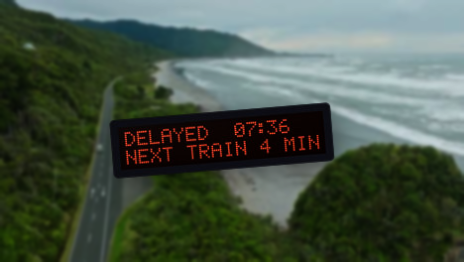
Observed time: 7:36
